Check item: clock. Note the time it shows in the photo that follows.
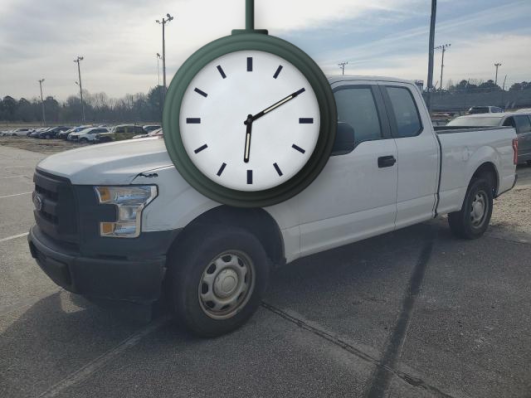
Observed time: 6:10
